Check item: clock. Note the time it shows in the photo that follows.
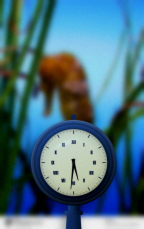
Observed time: 5:31
